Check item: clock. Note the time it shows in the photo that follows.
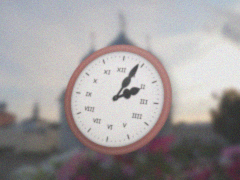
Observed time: 2:04
